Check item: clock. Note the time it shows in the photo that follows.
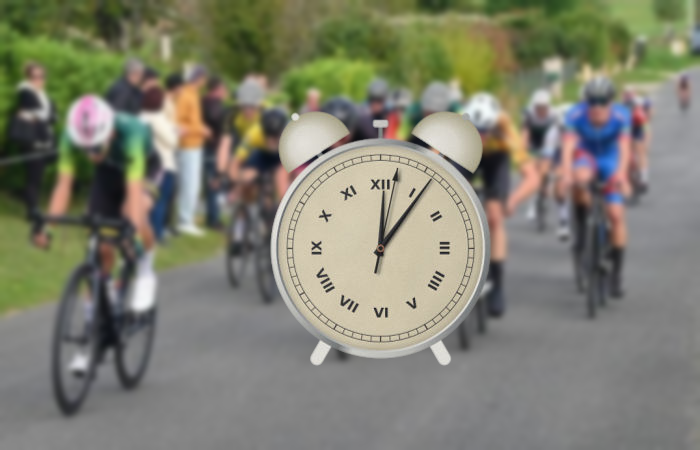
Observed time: 12:06:02
